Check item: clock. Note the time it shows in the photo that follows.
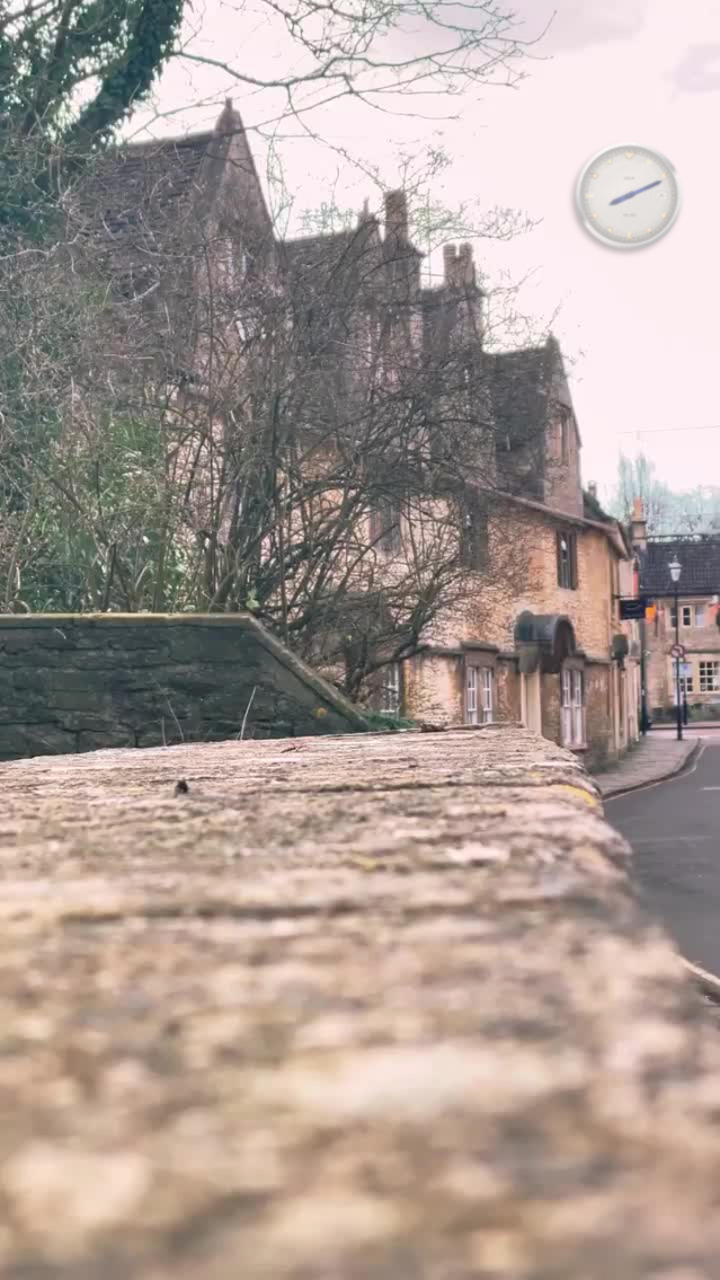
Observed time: 8:11
